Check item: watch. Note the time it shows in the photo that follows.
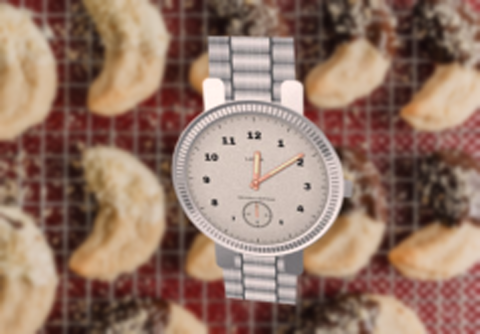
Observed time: 12:09
